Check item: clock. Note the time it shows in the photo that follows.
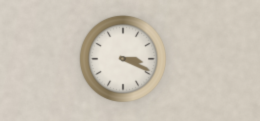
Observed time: 3:19
